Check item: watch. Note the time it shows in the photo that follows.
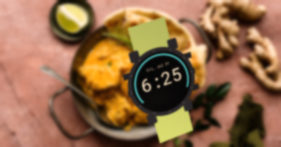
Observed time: 6:25
